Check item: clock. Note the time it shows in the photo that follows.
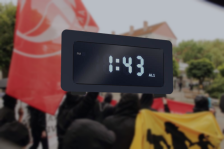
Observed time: 1:43
